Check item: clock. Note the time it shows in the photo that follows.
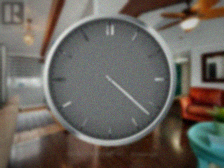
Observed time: 4:22
